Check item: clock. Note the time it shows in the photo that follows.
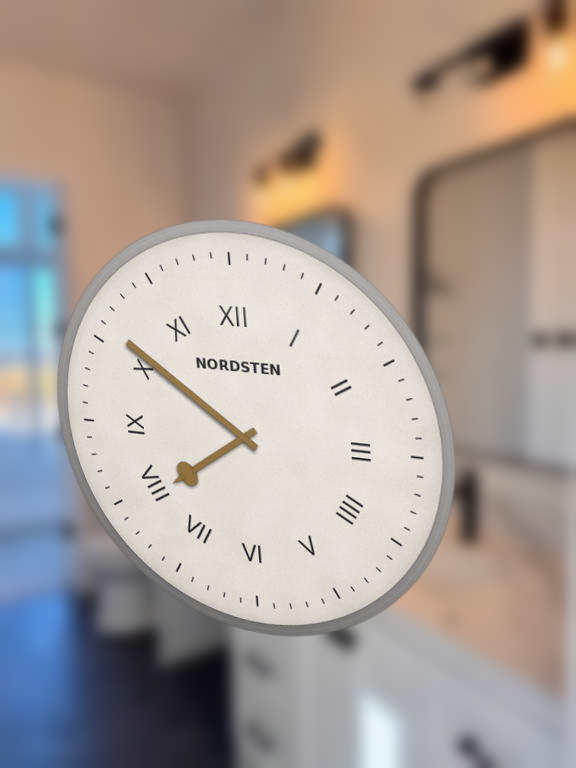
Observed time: 7:51
